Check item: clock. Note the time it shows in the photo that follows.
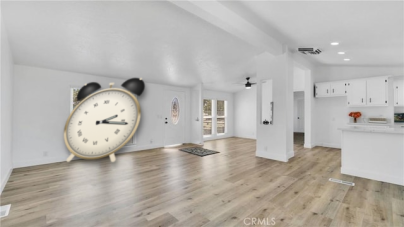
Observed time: 2:16
